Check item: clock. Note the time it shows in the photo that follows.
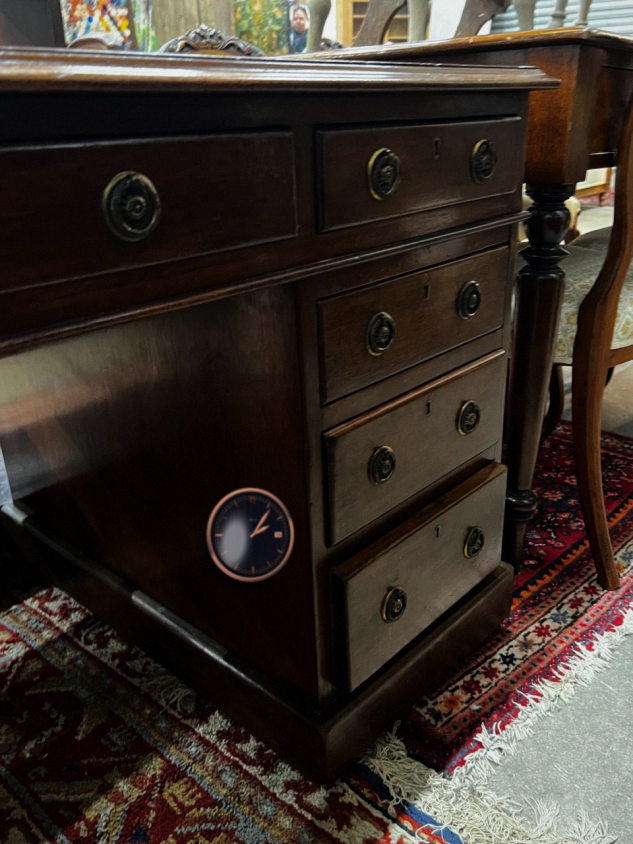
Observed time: 2:06
